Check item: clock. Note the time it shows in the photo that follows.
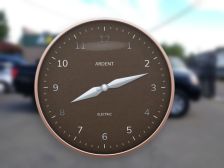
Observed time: 8:12
